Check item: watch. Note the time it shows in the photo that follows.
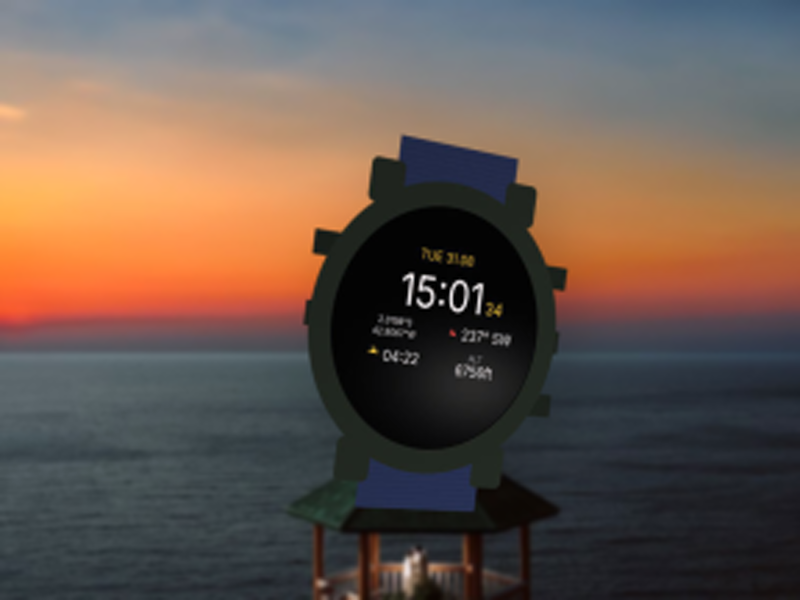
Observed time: 15:01
